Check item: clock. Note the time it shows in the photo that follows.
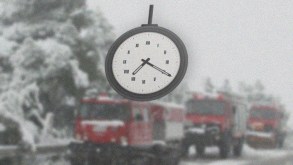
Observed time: 7:20
